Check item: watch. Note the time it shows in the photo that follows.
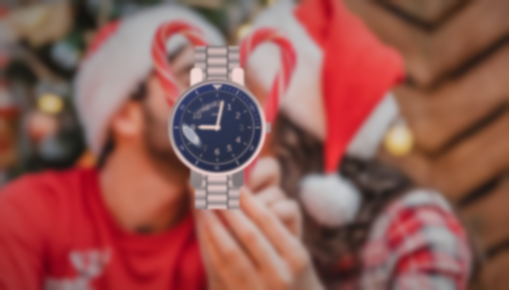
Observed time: 9:02
